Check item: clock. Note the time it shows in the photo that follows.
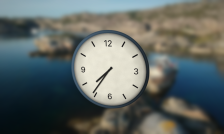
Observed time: 7:36
